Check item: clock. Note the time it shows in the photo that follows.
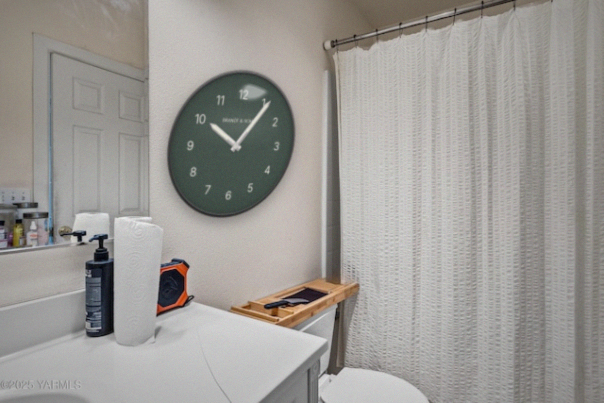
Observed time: 10:06
